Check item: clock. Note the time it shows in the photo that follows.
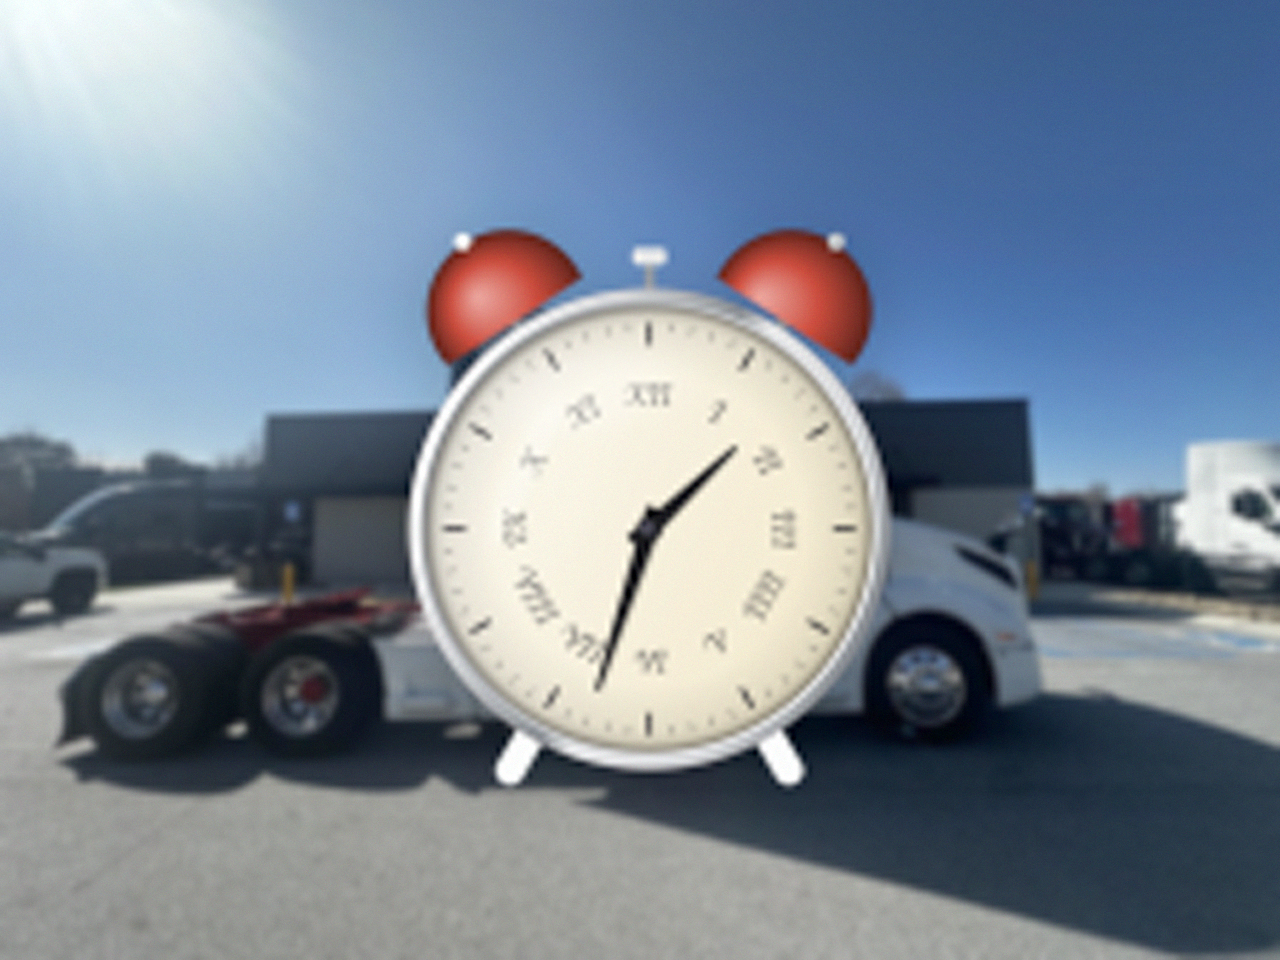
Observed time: 1:33
